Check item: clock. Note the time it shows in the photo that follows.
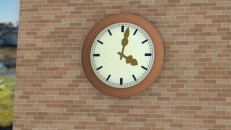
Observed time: 4:02
